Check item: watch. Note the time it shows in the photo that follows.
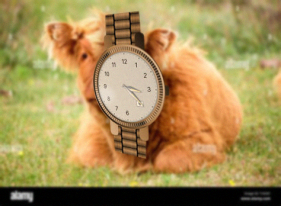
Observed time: 3:22
